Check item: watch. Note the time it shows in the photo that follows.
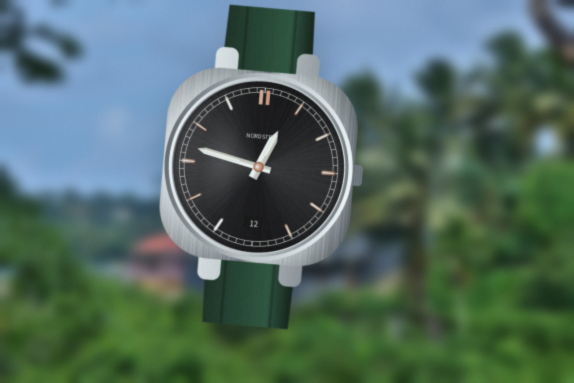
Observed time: 12:47
